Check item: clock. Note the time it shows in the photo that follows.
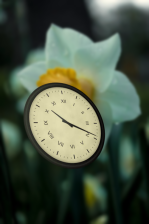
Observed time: 10:19
